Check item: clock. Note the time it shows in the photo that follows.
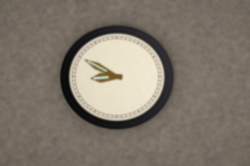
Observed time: 8:50
